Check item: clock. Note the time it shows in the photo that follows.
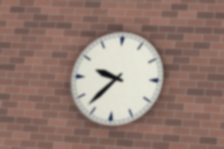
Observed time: 9:37
